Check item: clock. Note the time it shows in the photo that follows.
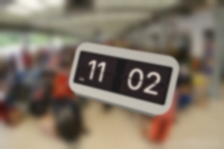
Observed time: 11:02
